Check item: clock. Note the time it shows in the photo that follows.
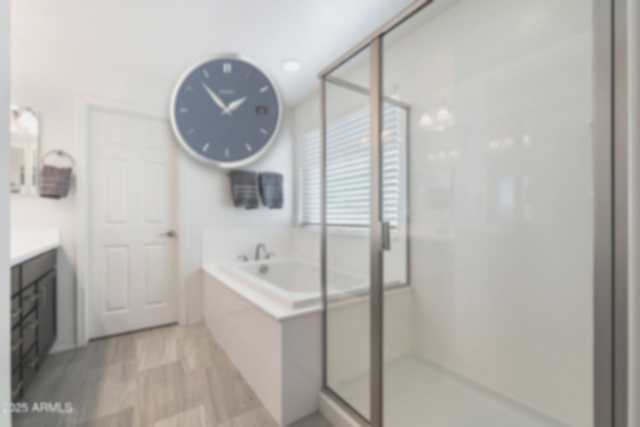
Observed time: 1:53
